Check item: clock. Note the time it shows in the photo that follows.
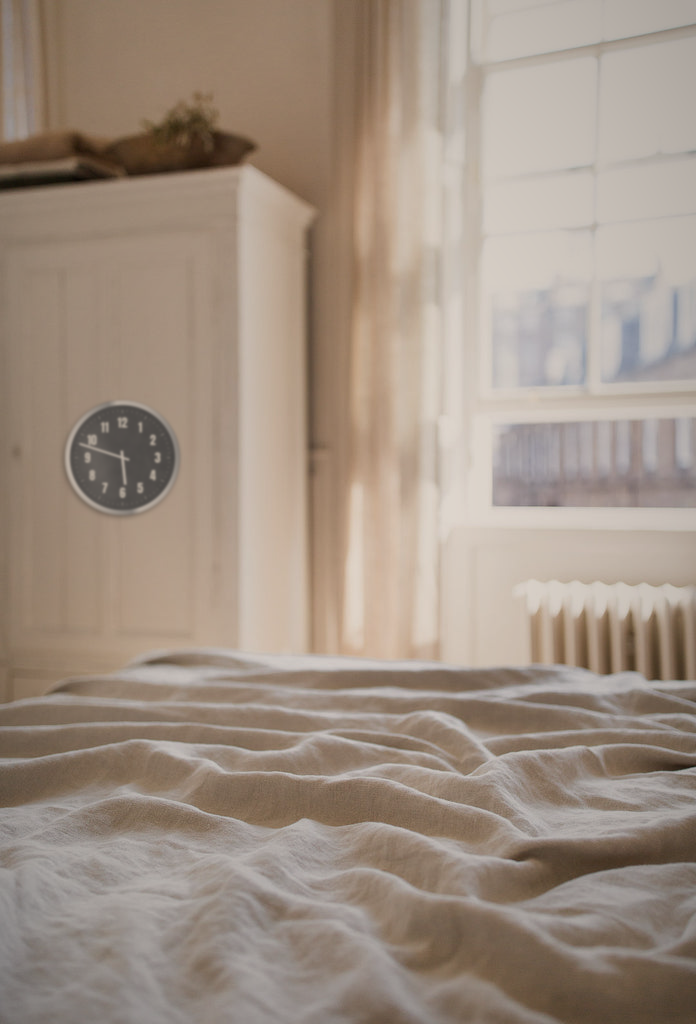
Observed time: 5:48
